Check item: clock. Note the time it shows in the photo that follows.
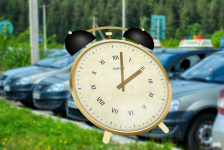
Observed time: 2:02
